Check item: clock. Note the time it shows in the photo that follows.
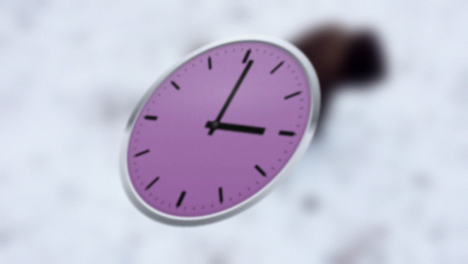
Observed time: 3:01
